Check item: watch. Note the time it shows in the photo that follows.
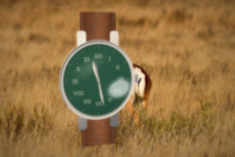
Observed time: 11:28
